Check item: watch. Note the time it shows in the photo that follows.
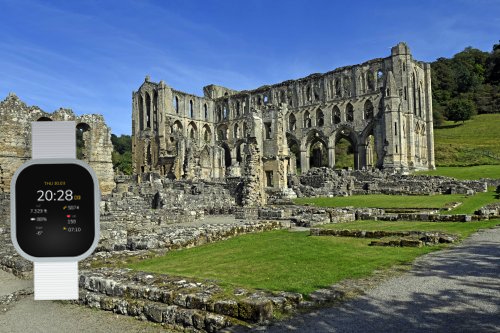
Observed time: 20:28
